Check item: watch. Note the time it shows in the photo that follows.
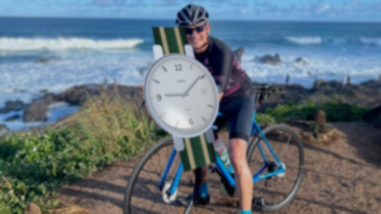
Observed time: 9:09
